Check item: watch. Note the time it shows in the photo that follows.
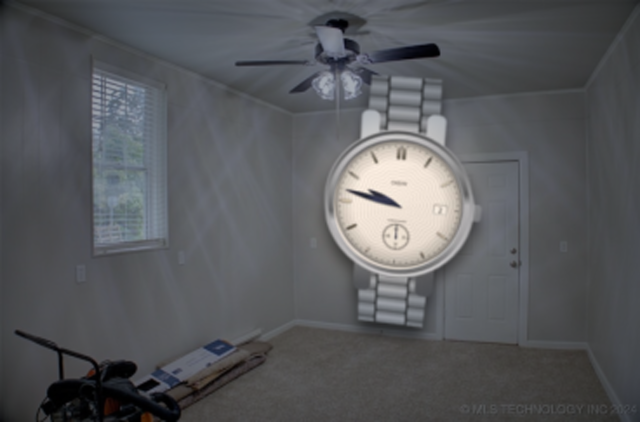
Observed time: 9:47
